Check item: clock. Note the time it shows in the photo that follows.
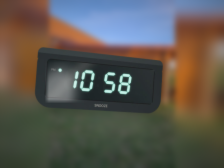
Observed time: 10:58
